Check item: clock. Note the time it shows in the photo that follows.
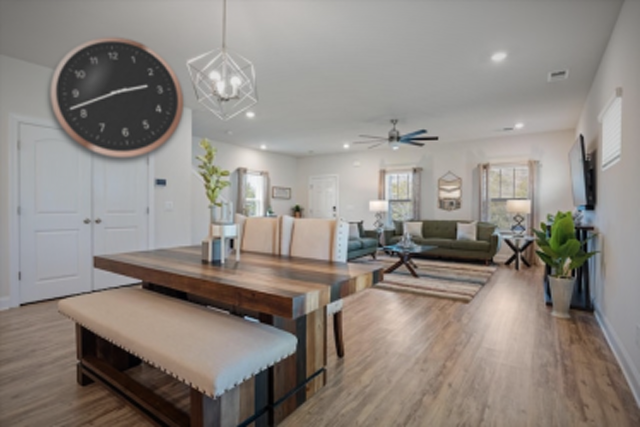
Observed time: 2:42
